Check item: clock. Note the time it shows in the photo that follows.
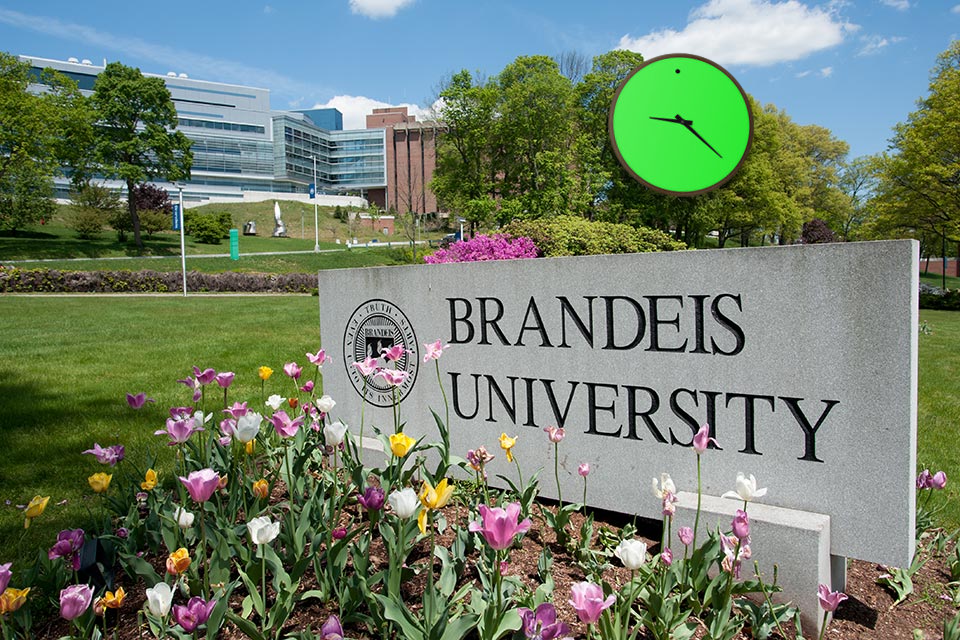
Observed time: 9:23
